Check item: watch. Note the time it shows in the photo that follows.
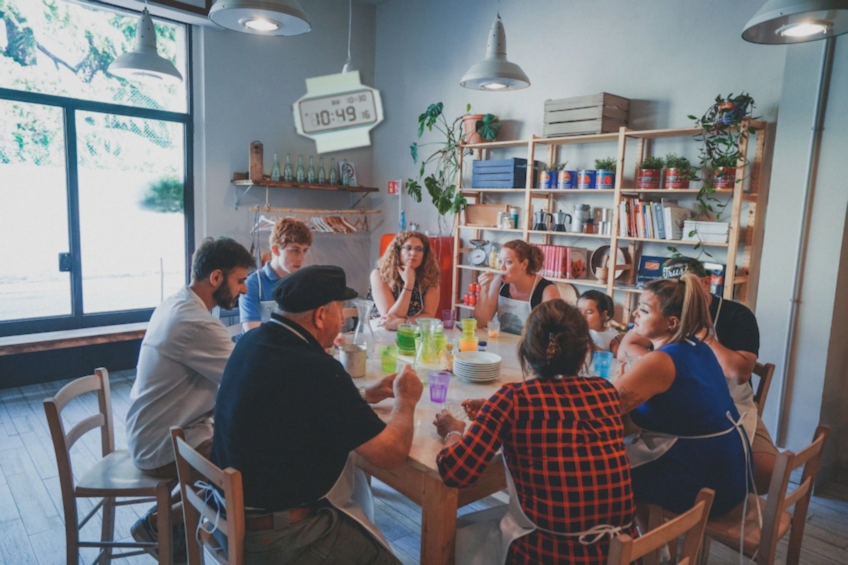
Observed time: 10:49
